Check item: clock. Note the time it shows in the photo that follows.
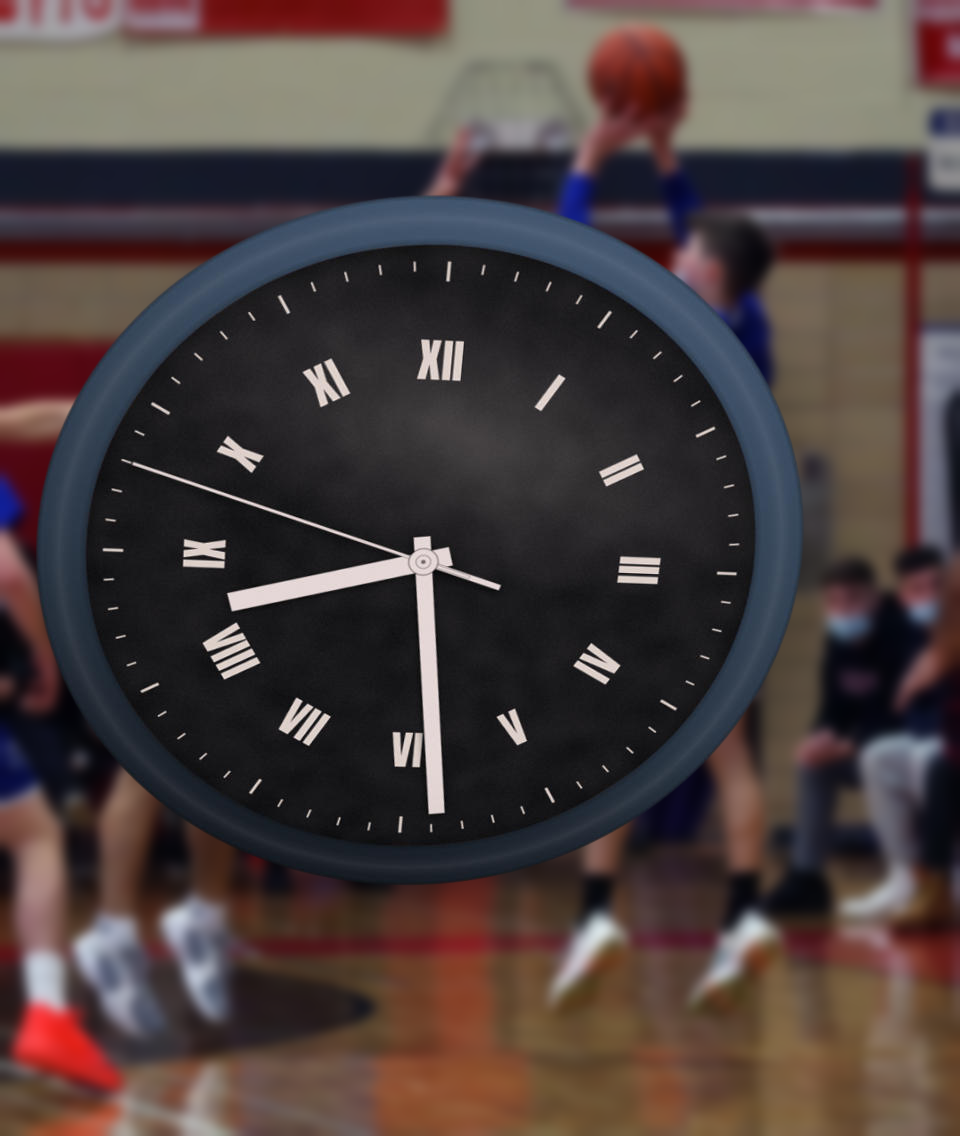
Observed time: 8:28:48
